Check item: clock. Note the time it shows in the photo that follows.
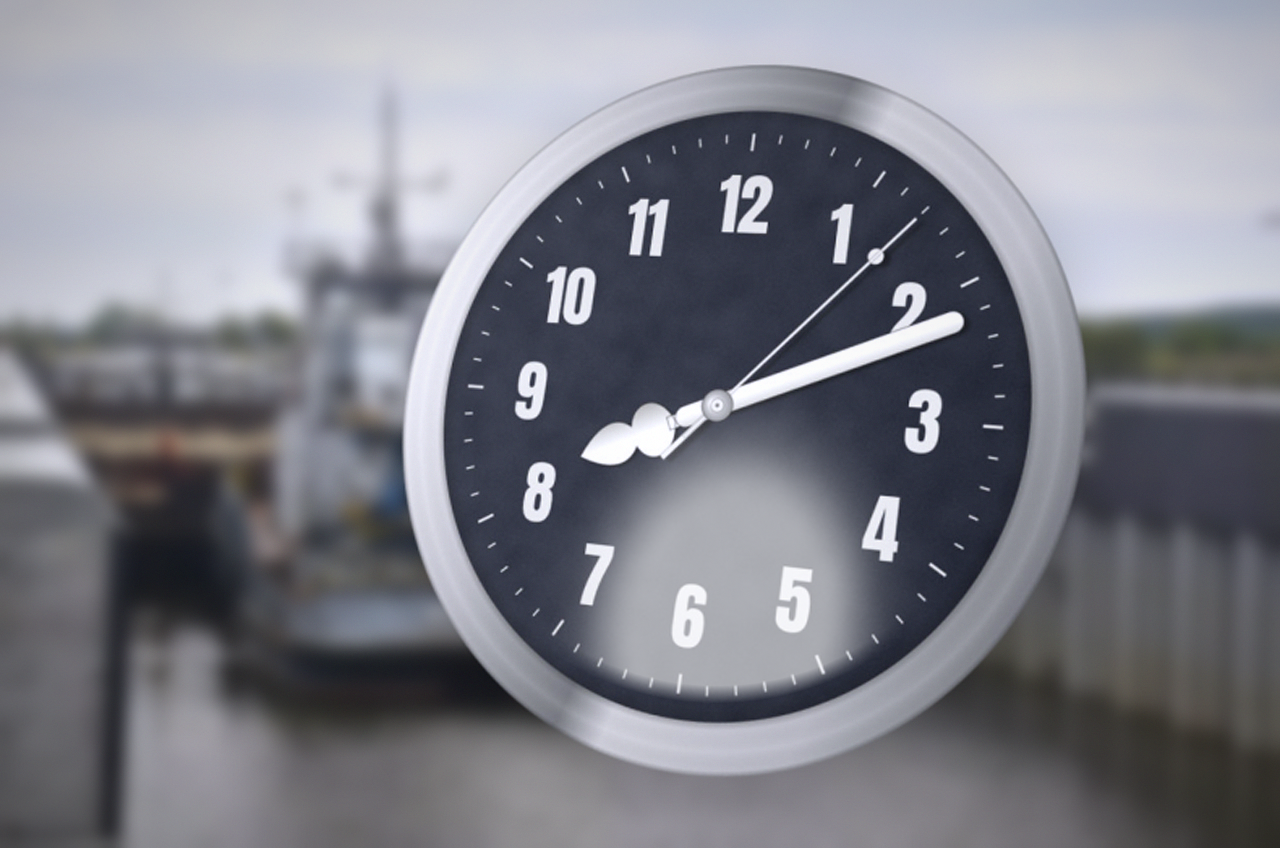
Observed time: 8:11:07
